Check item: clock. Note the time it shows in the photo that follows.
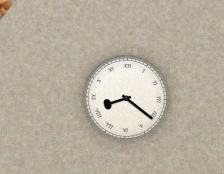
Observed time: 8:21
